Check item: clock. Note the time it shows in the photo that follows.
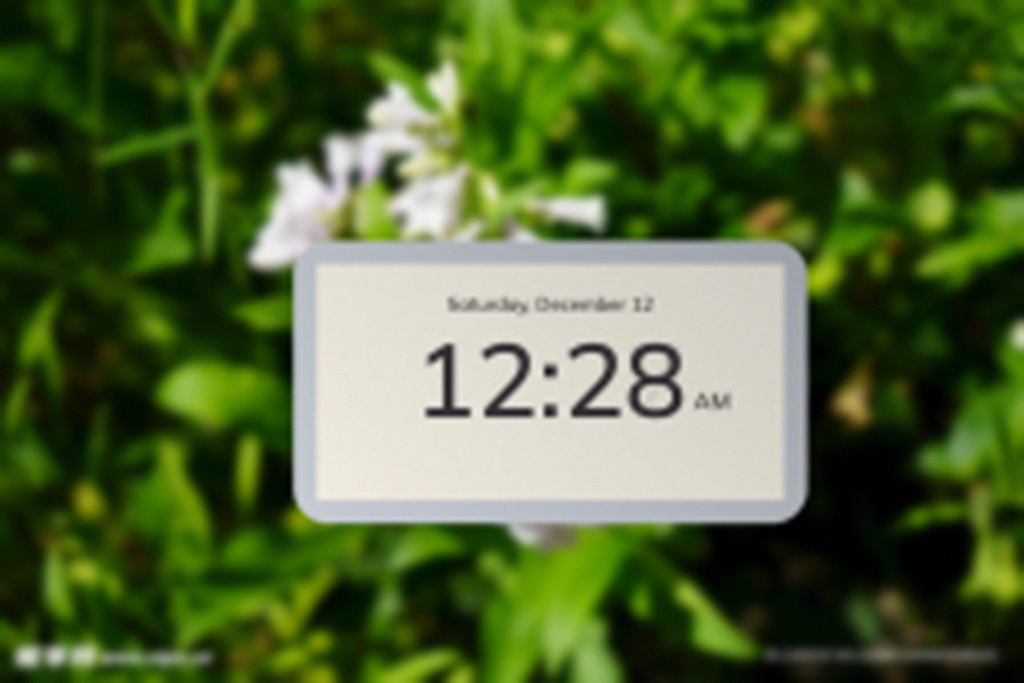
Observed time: 12:28
